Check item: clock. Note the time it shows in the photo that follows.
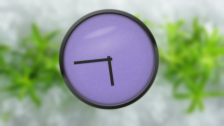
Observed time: 5:44
